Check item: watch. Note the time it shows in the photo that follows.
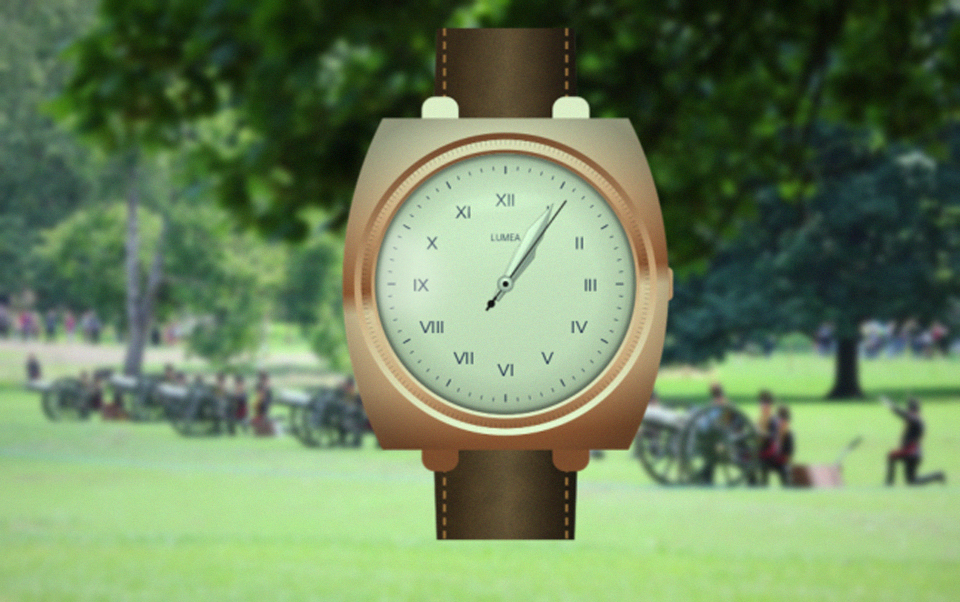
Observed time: 1:05:06
